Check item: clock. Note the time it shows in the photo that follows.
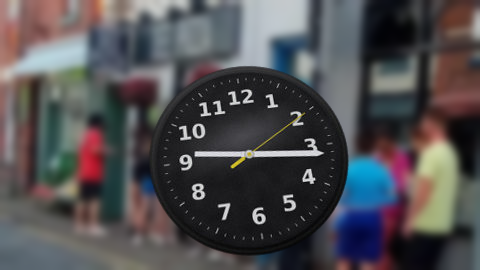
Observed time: 9:16:10
